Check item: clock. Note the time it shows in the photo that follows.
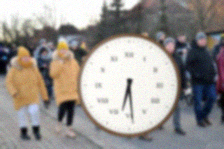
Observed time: 6:29
